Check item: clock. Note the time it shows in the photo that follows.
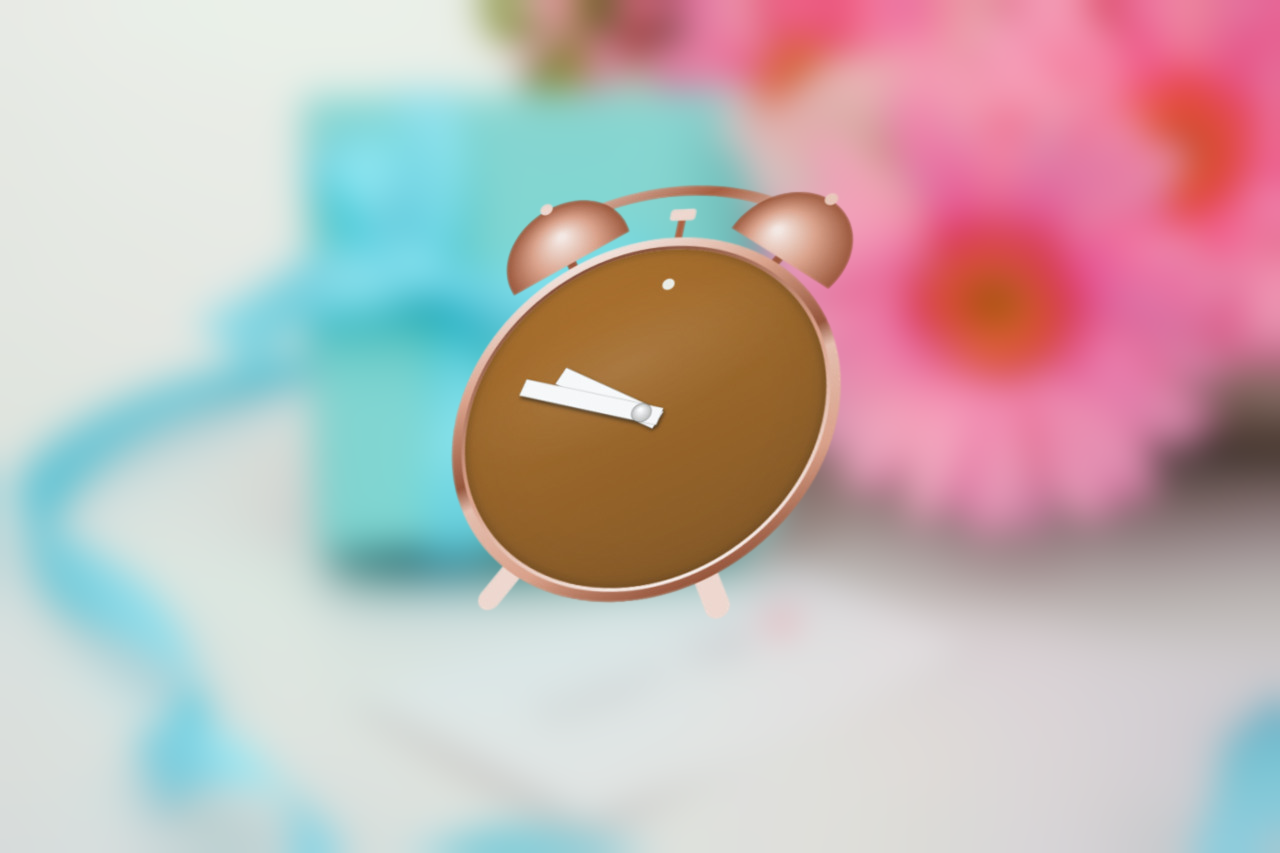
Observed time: 9:47
